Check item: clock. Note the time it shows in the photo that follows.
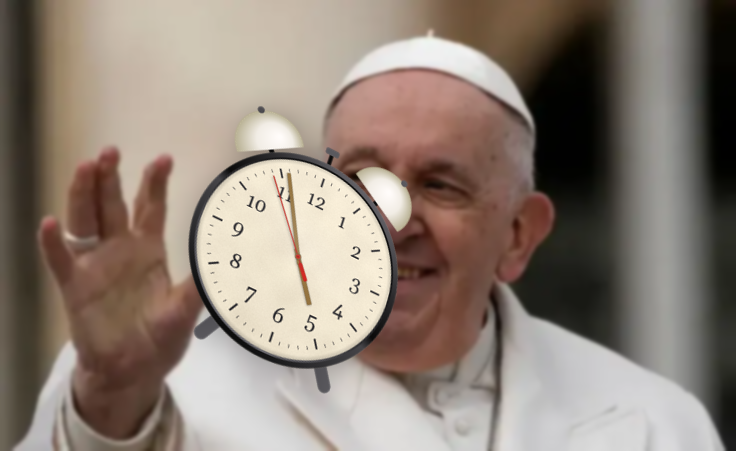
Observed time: 4:55:54
